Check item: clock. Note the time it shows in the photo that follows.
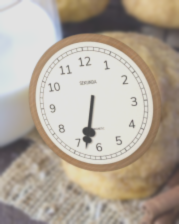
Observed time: 6:33
